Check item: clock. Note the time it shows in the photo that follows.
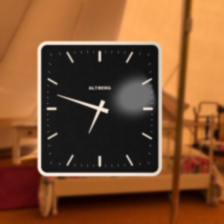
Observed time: 6:48
